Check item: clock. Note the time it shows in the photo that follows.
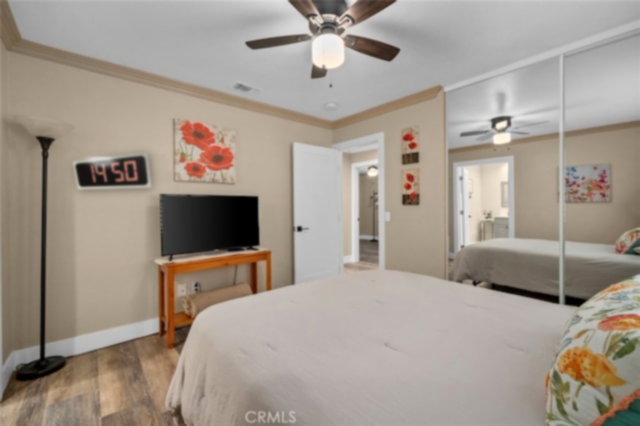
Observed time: 14:50
